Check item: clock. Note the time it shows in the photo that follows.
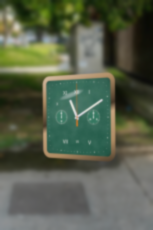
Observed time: 11:10
